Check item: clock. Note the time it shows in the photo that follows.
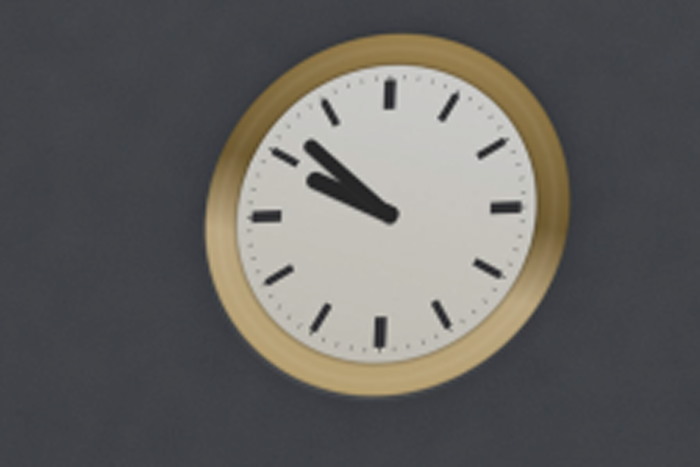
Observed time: 9:52
